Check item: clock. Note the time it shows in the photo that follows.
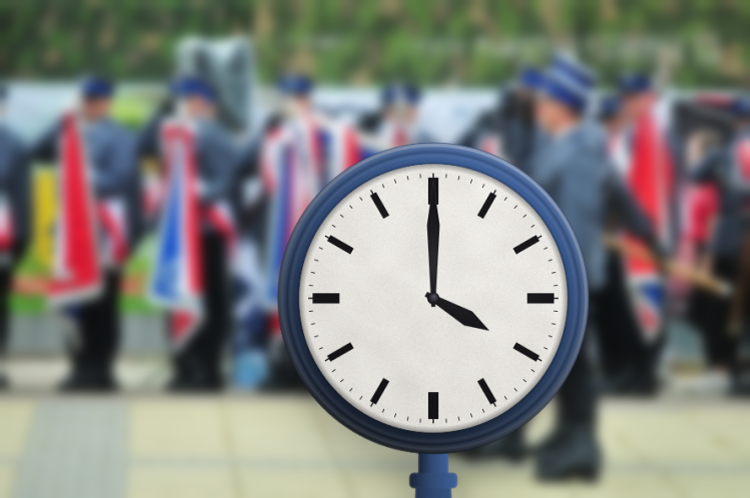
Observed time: 4:00
